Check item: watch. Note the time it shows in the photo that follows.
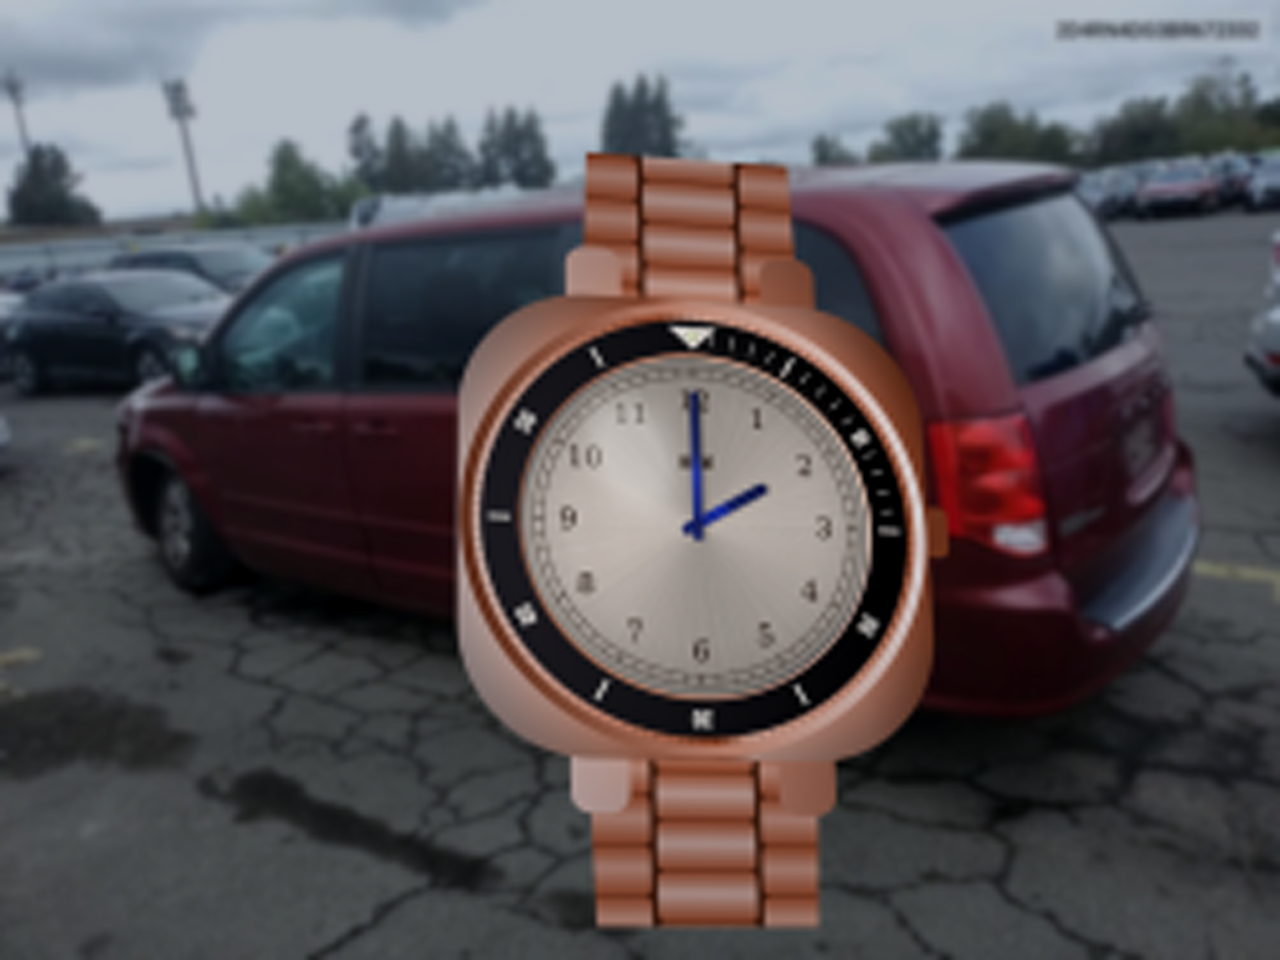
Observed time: 2:00
